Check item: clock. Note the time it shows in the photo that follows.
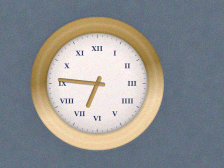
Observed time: 6:46
